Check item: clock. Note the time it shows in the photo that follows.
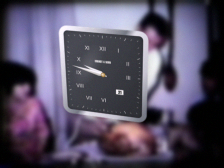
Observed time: 9:47
